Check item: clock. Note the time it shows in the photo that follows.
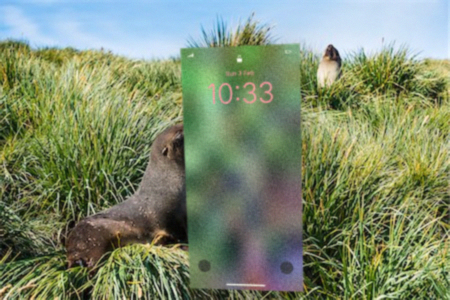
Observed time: 10:33
